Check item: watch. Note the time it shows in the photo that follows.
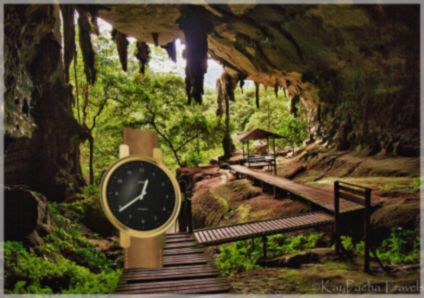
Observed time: 12:39
